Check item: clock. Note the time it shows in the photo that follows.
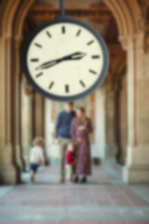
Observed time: 2:42
